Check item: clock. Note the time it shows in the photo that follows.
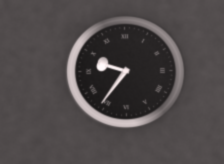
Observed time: 9:36
